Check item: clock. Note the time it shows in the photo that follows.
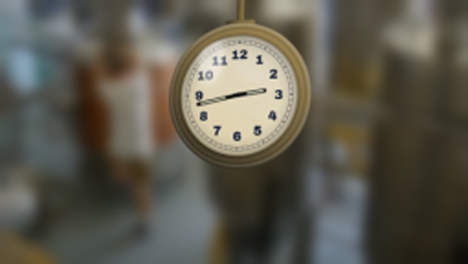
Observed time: 2:43
